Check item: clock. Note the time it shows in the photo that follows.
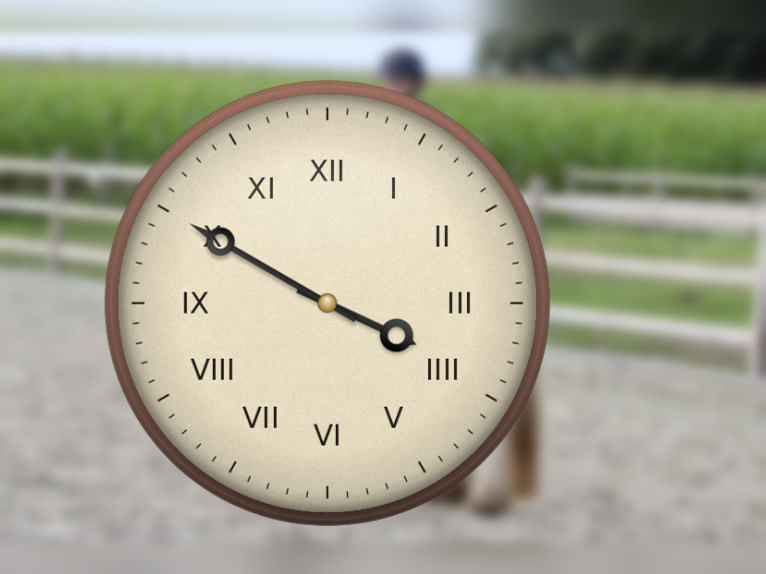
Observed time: 3:50
